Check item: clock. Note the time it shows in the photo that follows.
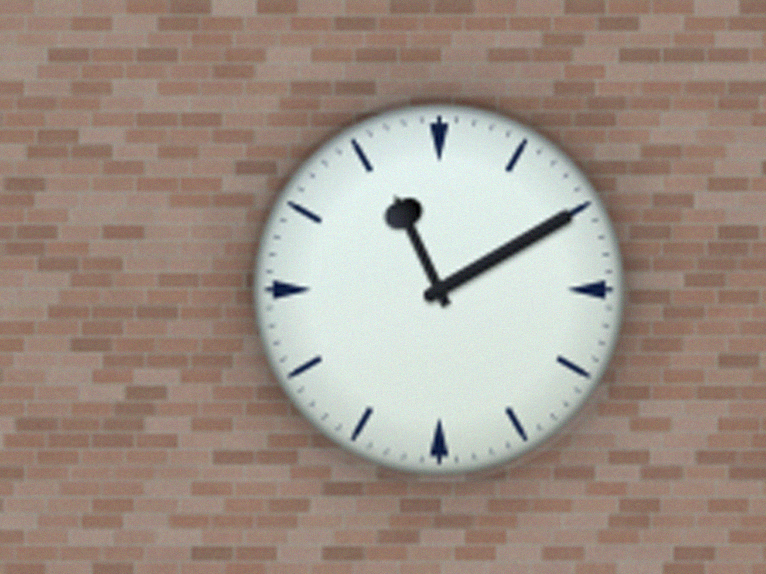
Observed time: 11:10
